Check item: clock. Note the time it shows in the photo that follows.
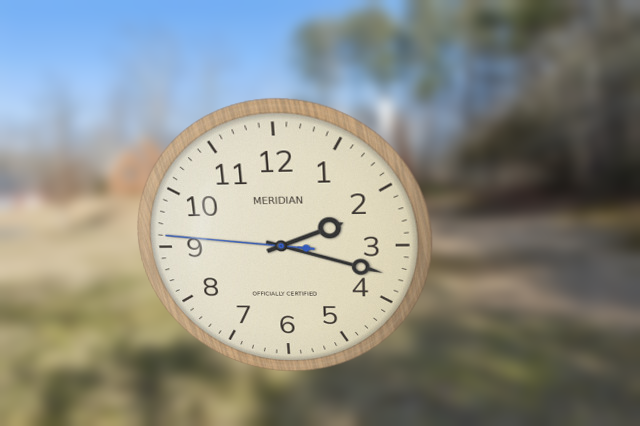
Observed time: 2:17:46
